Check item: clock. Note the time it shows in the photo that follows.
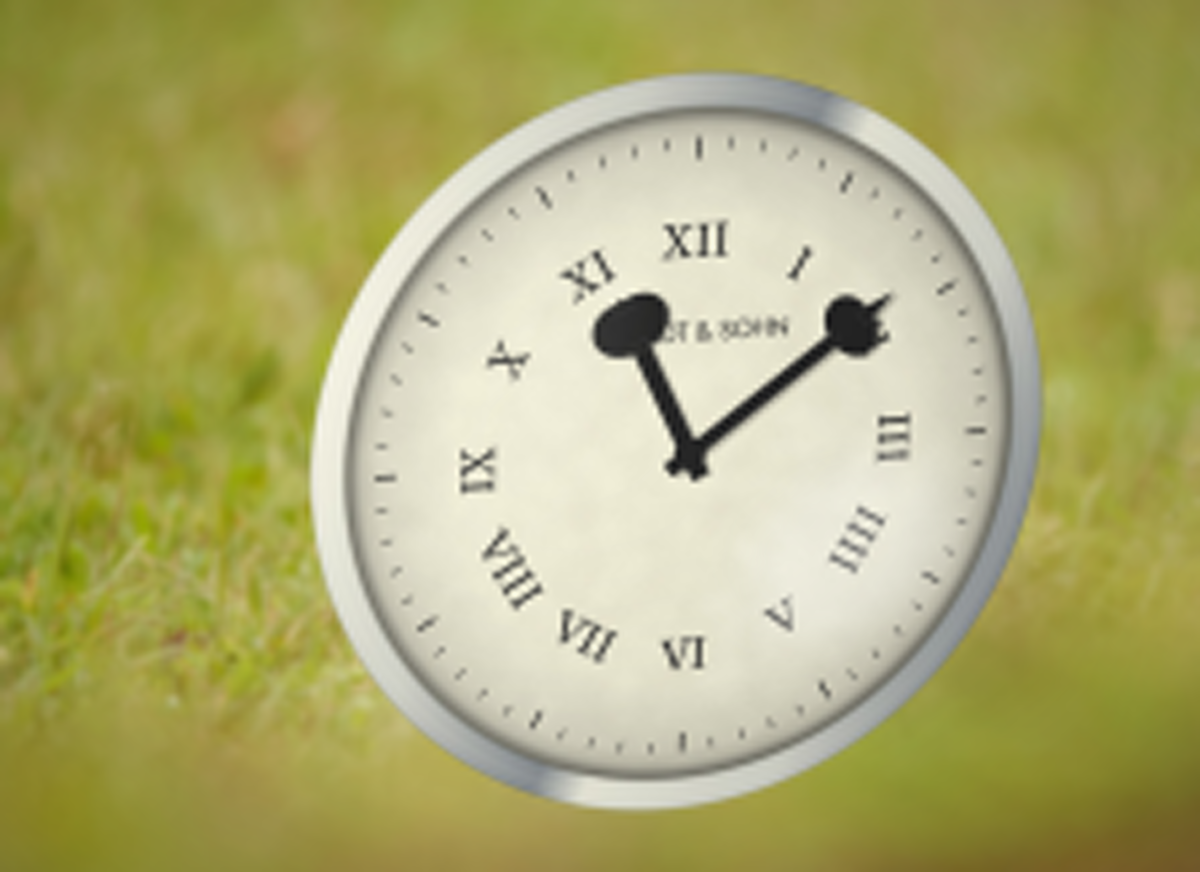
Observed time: 11:09
